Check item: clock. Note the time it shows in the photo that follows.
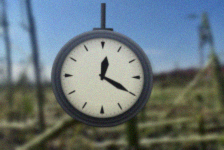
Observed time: 12:20
